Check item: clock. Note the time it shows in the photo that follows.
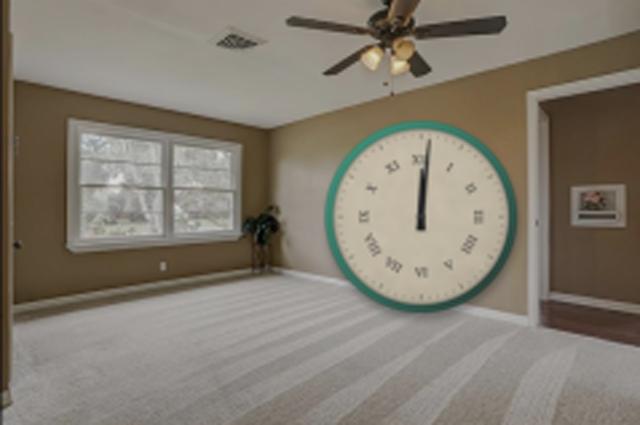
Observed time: 12:01
